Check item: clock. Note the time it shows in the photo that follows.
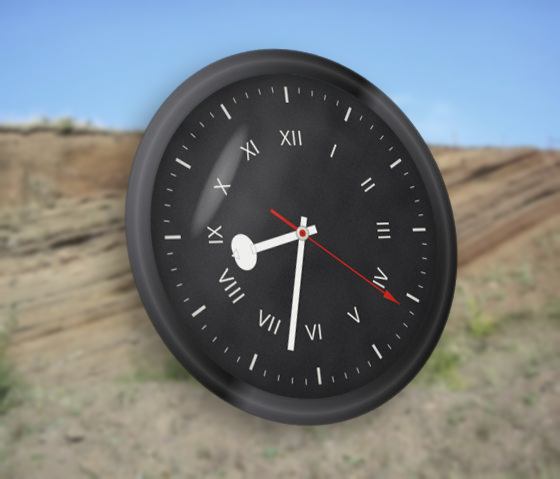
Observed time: 8:32:21
